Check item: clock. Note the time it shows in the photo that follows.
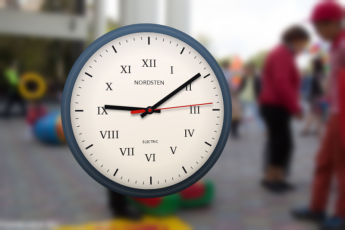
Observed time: 9:09:14
